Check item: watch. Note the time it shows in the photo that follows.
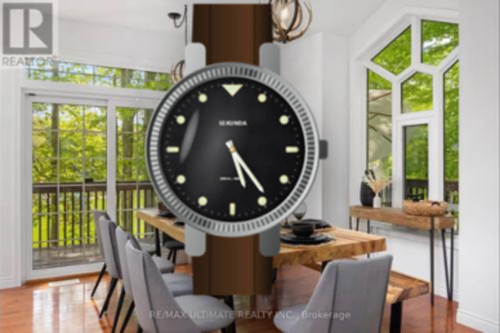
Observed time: 5:24
